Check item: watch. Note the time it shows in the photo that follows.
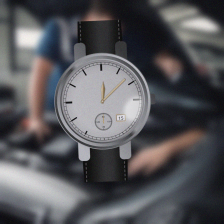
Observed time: 12:08
